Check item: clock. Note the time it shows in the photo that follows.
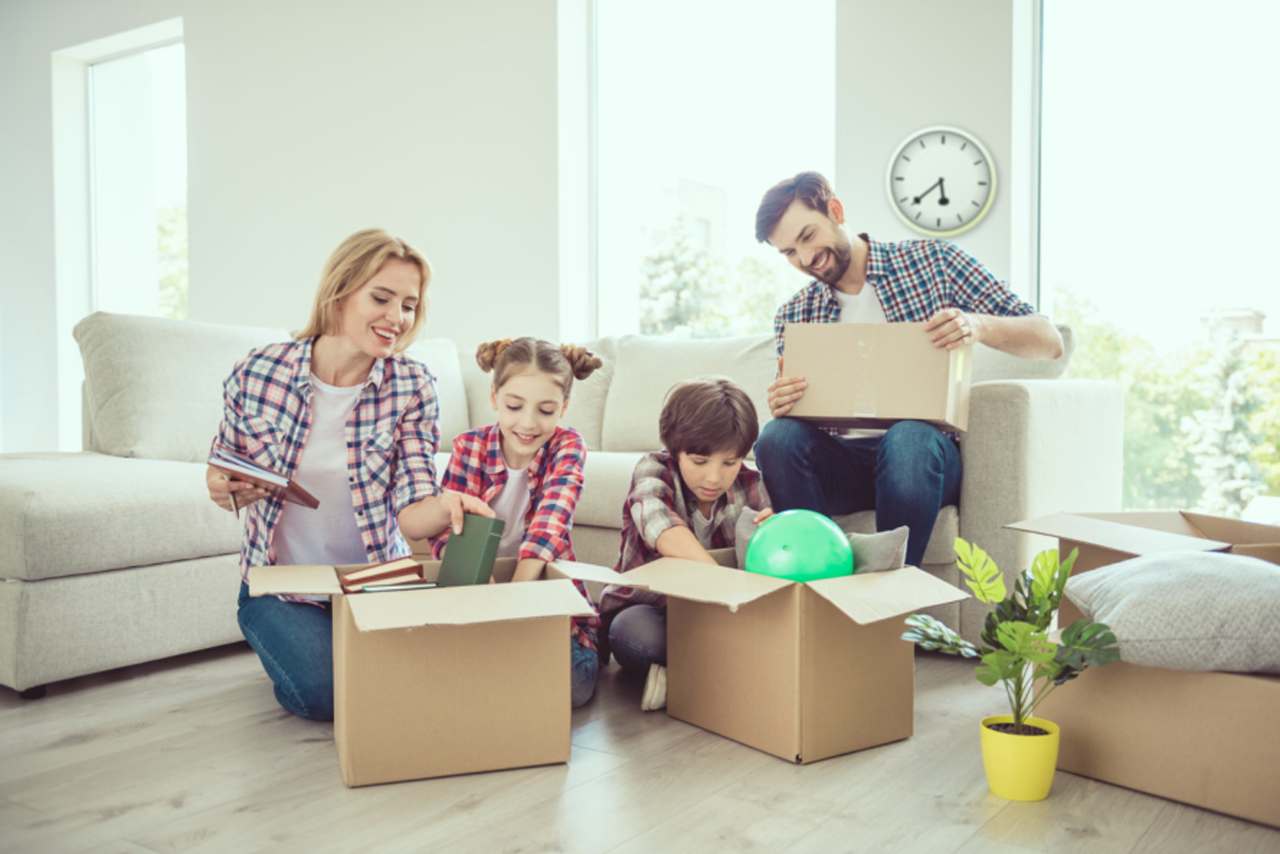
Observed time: 5:38
